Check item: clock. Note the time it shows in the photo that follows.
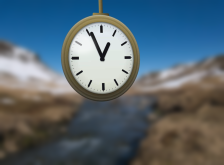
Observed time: 12:56
